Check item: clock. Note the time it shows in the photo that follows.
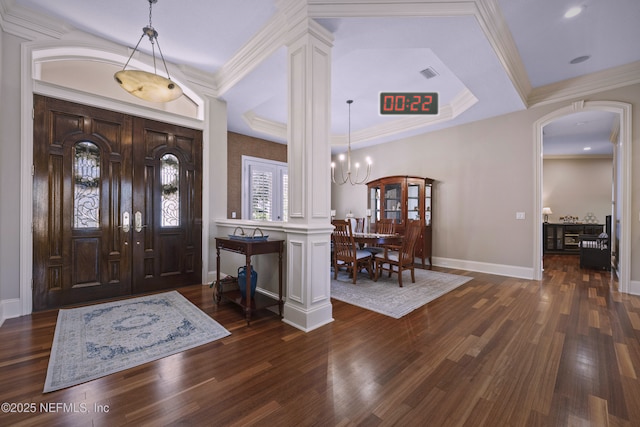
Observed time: 0:22
